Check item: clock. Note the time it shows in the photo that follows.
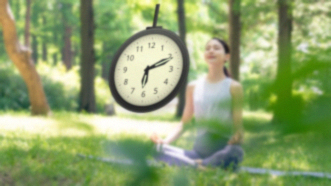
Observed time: 6:11
